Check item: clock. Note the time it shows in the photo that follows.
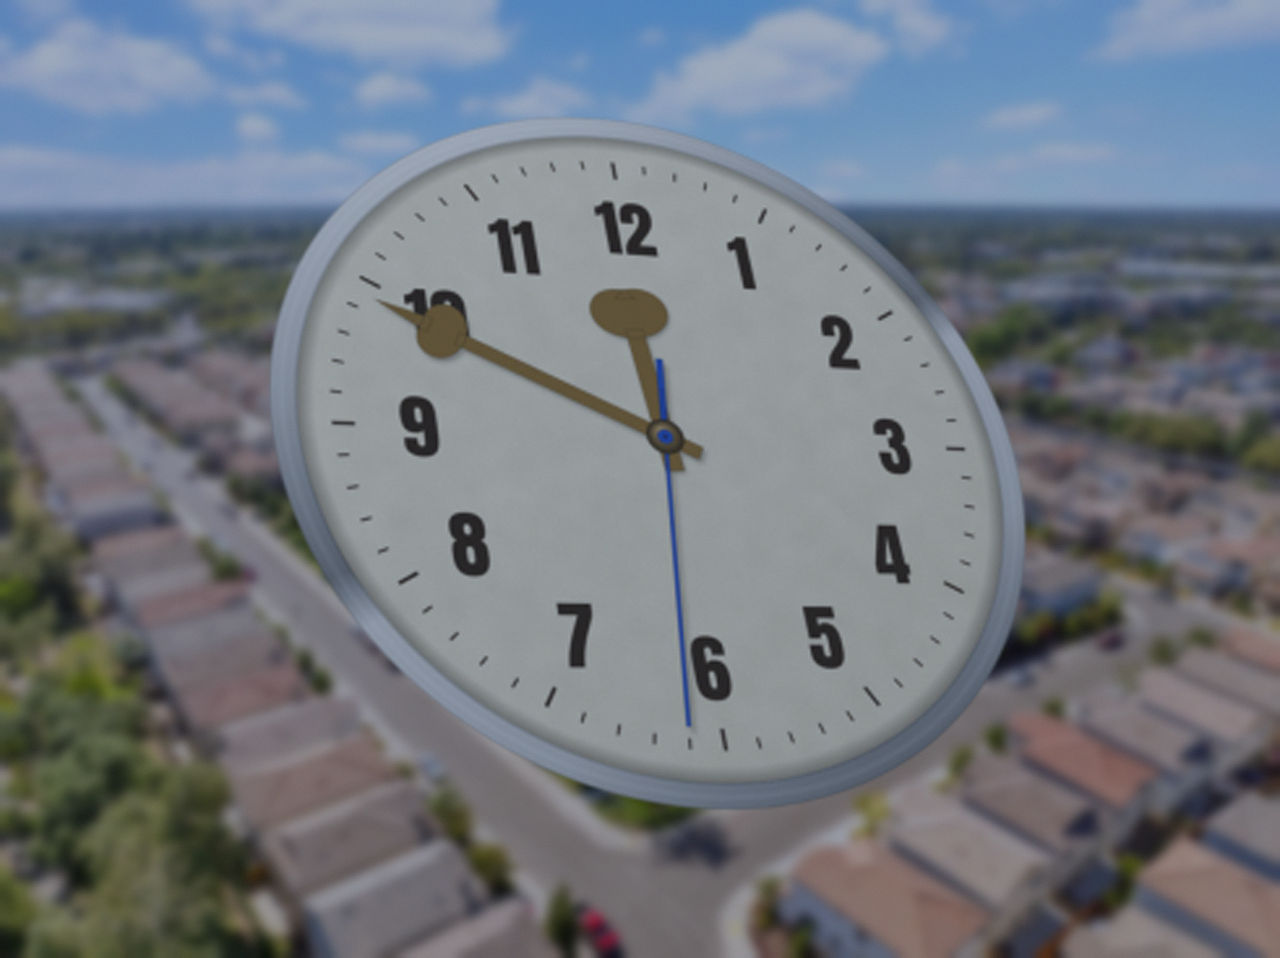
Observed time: 11:49:31
